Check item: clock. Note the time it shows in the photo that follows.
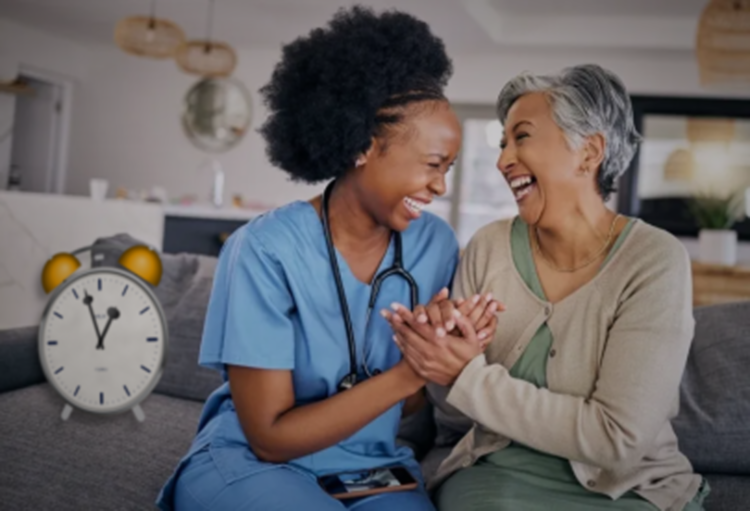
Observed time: 12:57
